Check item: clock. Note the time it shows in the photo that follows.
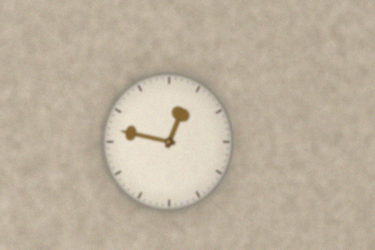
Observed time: 12:47
